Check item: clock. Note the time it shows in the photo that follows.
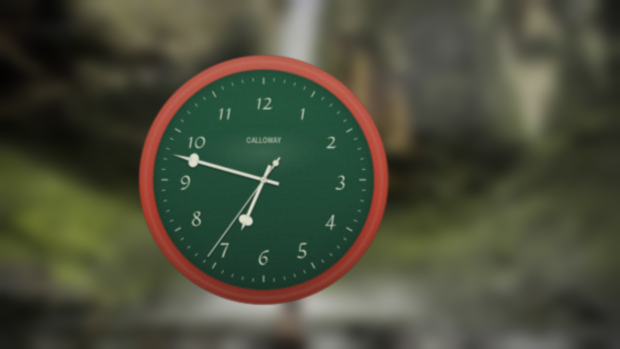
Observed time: 6:47:36
